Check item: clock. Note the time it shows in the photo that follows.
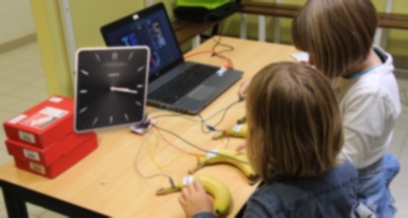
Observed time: 3:17
